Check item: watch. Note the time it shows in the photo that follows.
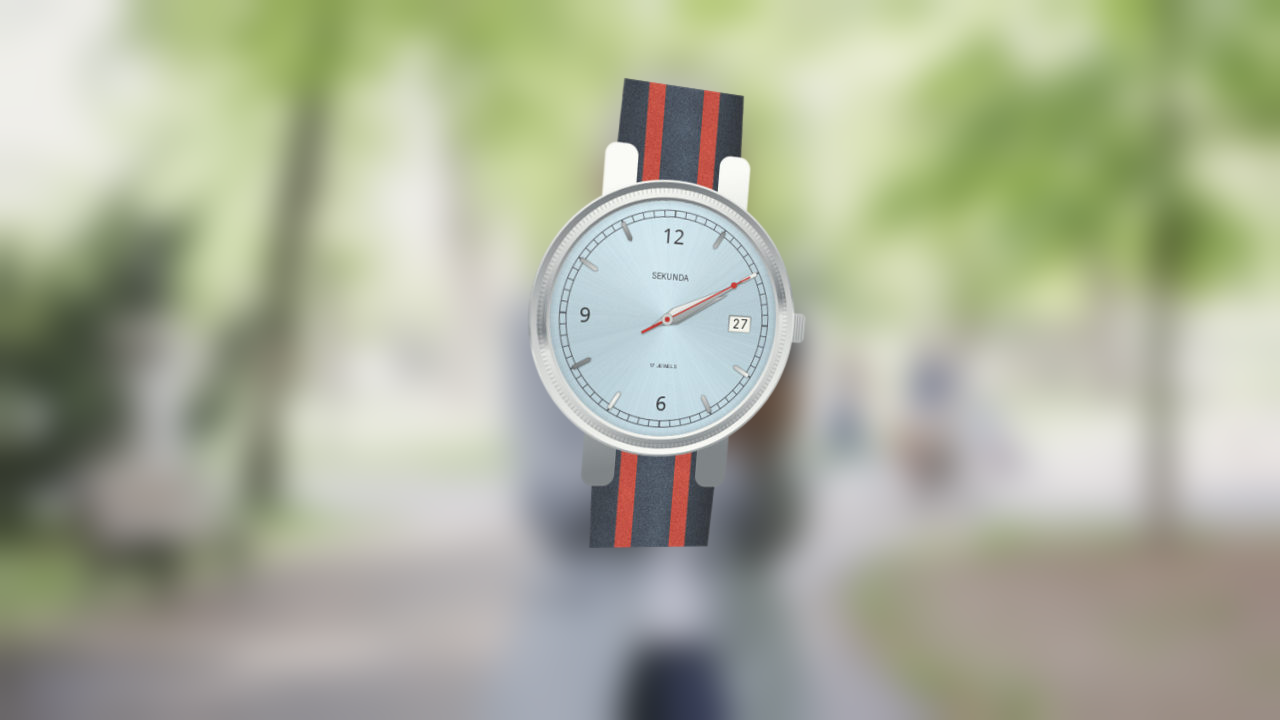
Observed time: 2:10:10
